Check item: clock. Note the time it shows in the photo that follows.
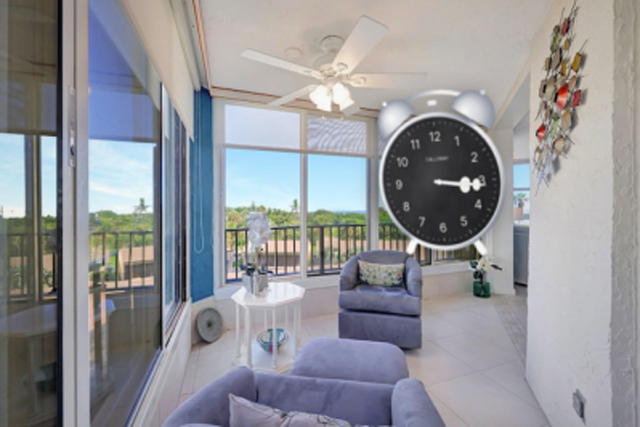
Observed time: 3:16
